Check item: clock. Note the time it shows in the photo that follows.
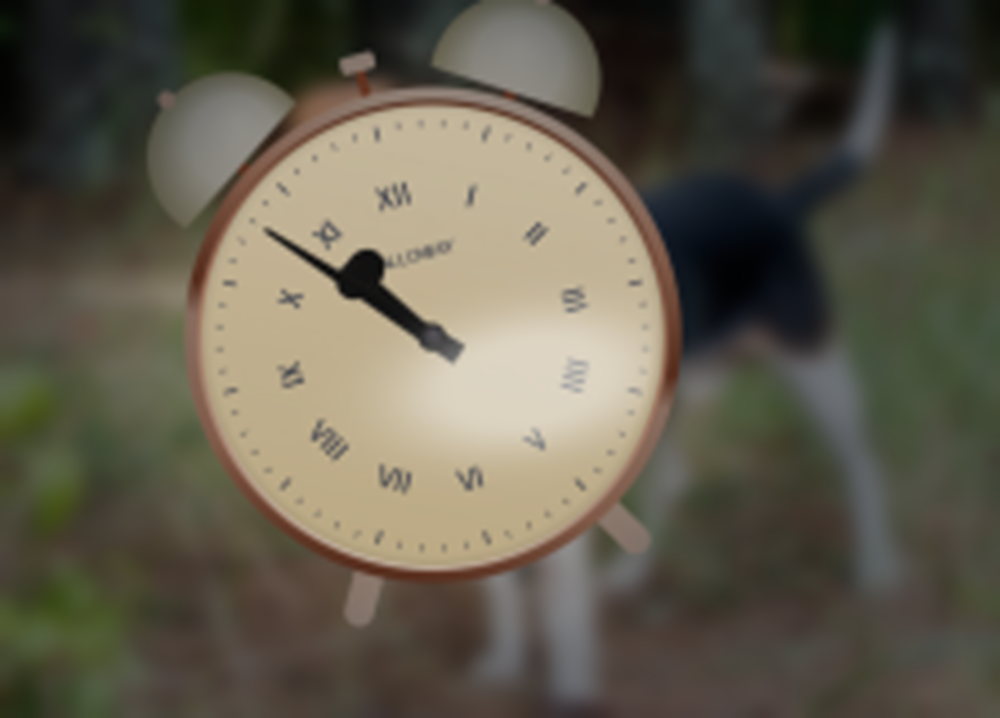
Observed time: 10:53
